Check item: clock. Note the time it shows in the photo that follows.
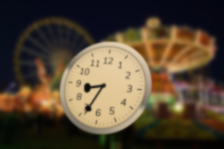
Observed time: 8:34
